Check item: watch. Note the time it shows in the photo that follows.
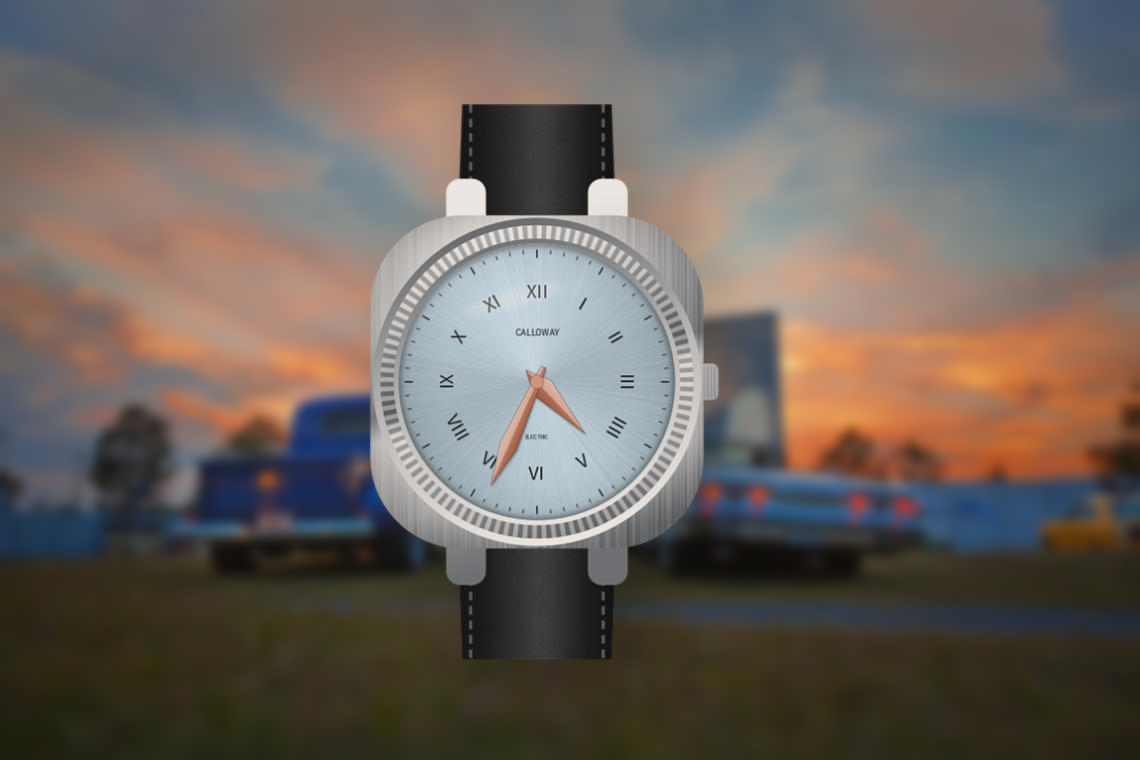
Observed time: 4:34
